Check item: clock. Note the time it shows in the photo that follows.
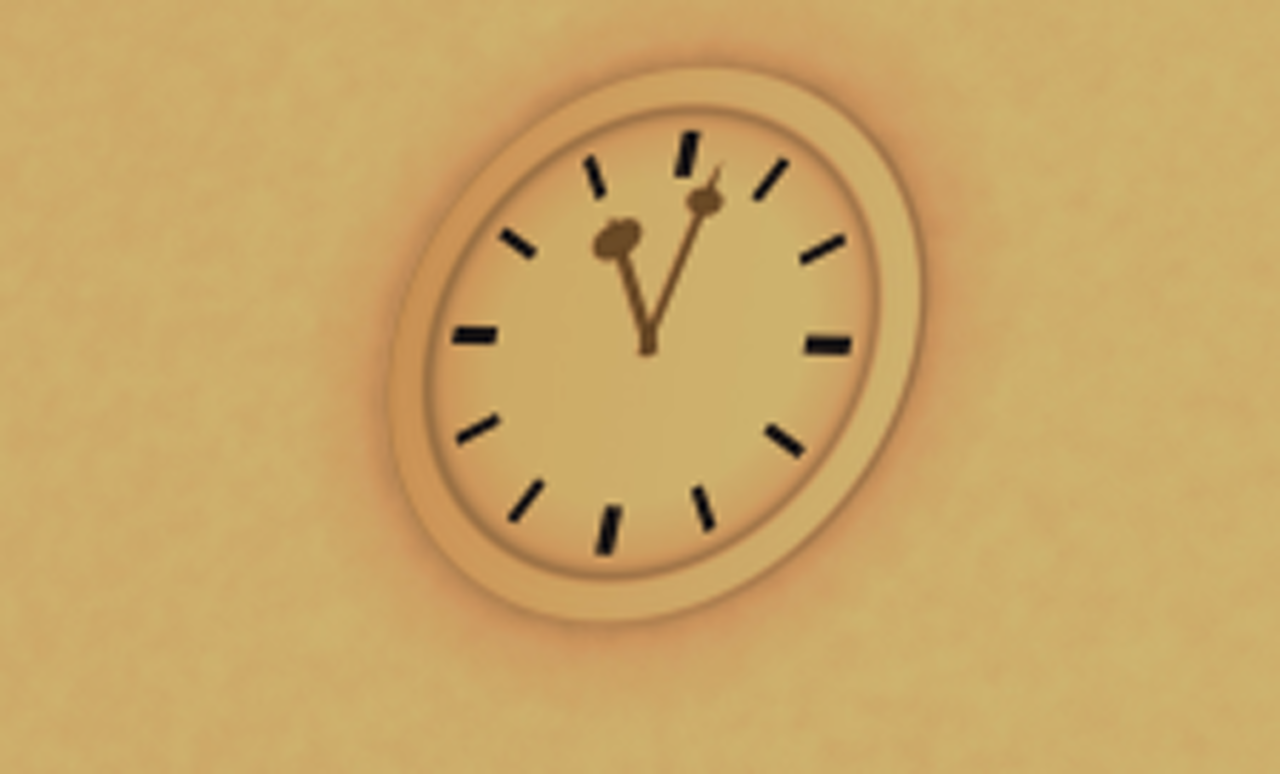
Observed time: 11:02
